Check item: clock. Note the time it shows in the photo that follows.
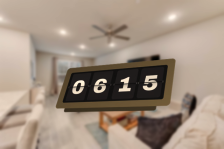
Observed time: 6:15
